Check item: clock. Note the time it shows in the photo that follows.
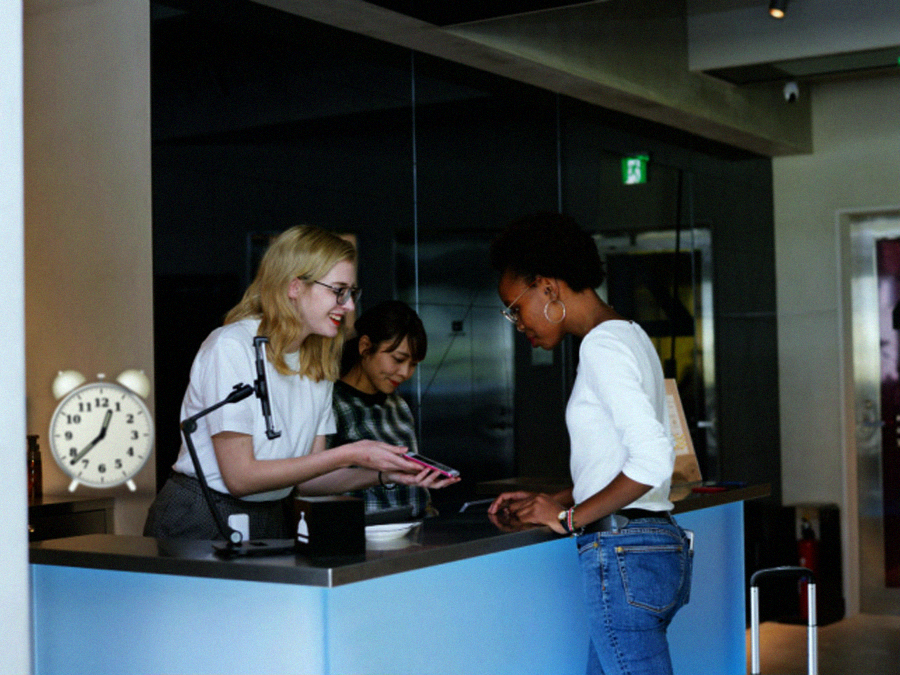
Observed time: 12:38
